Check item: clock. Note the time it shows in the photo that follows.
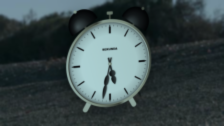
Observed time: 5:32
